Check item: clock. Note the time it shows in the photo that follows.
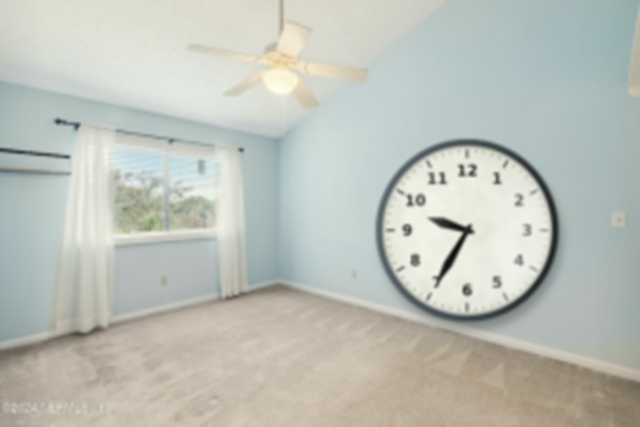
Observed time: 9:35
